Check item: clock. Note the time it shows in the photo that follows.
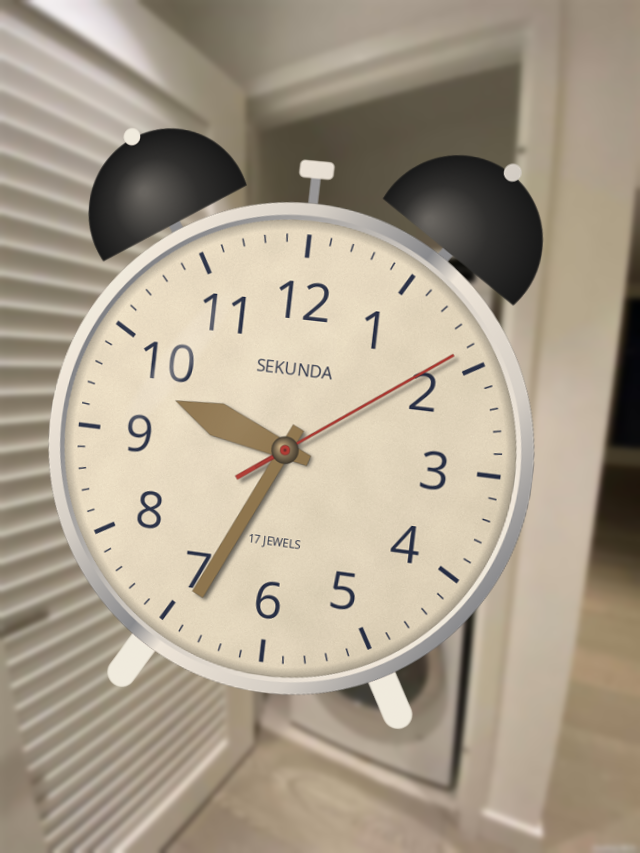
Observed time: 9:34:09
